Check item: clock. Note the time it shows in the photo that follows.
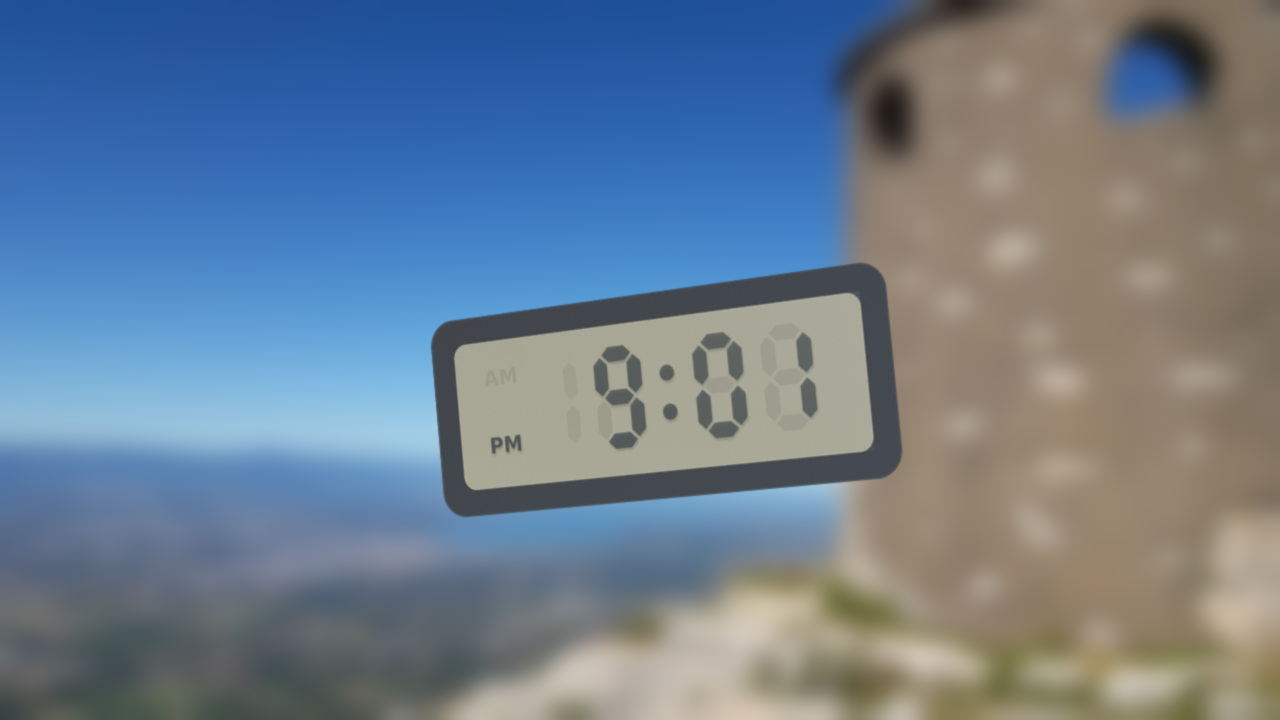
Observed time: 9:01
